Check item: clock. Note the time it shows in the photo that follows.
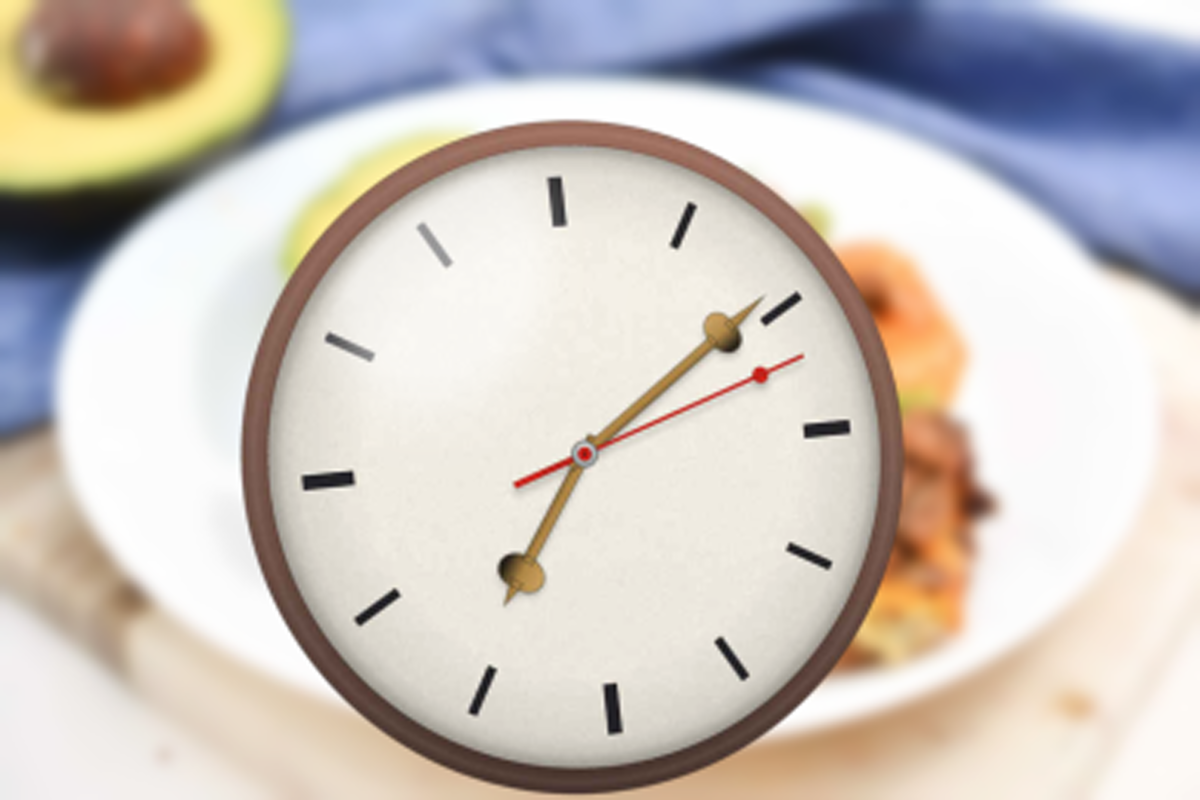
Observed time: 7:09:12
